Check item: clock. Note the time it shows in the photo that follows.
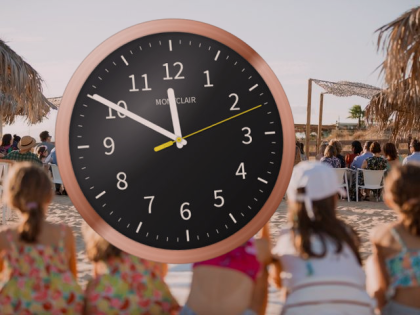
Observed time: 11:50:12
